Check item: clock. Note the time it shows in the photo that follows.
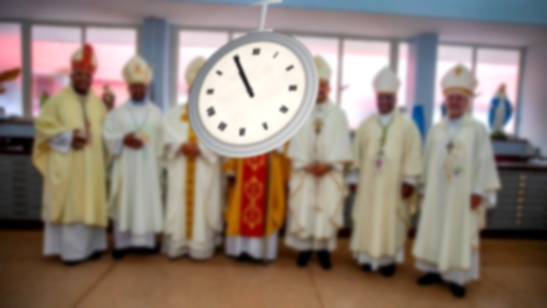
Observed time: 10:55
